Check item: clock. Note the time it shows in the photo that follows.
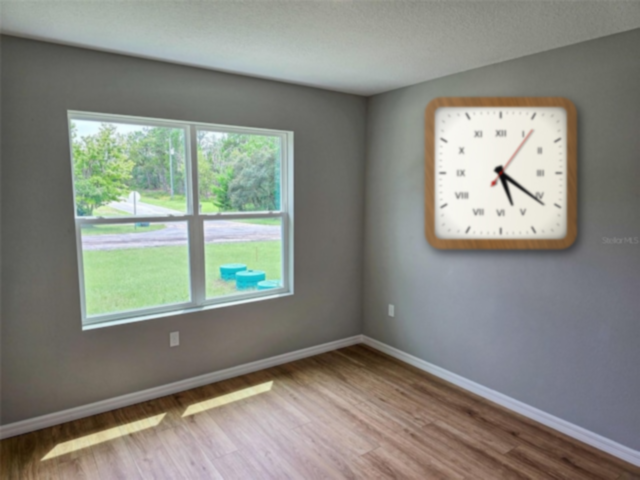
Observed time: 5:21:06
